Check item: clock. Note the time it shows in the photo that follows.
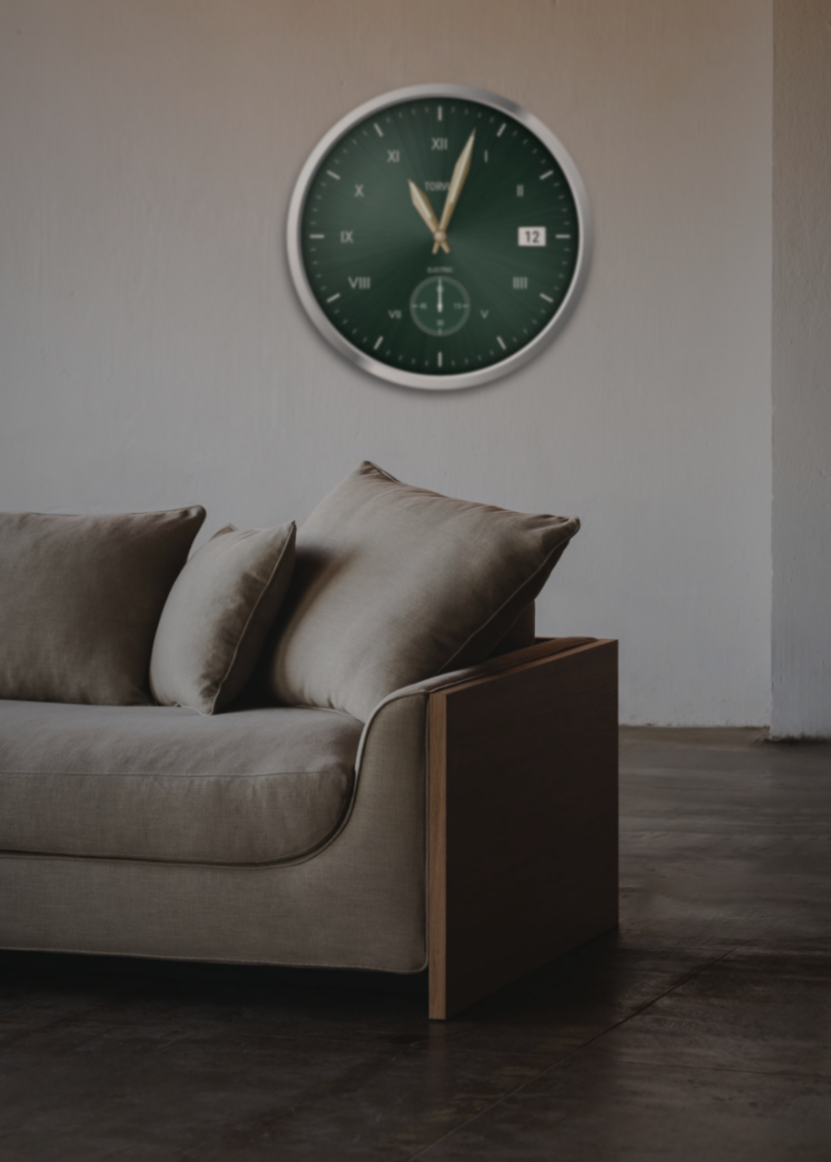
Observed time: 11:03
